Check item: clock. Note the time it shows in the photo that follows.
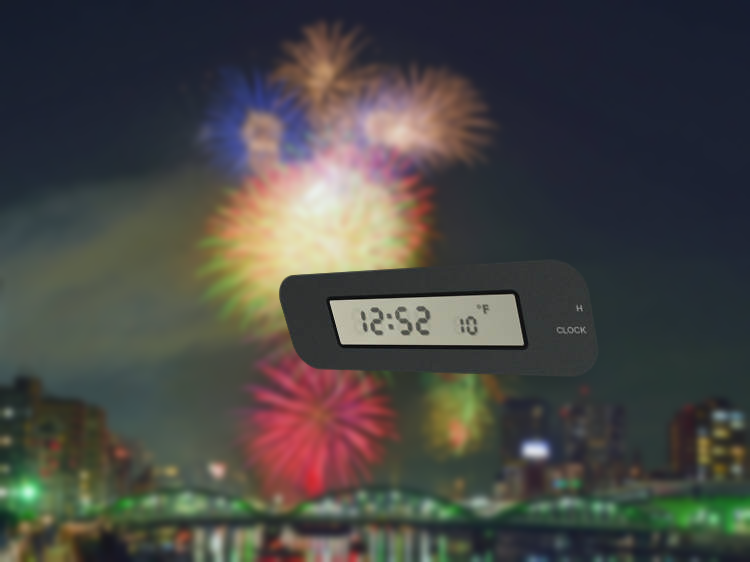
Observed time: 12:52
